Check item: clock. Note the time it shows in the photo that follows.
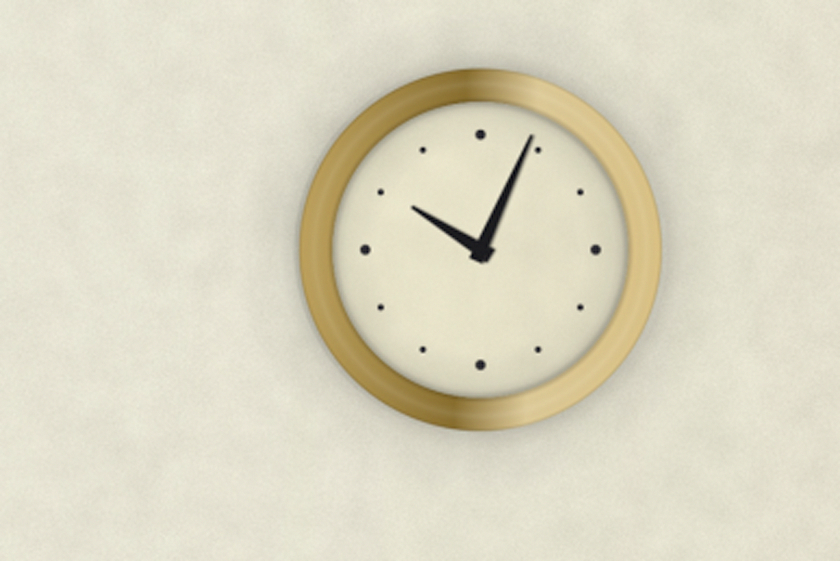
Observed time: 10:04
